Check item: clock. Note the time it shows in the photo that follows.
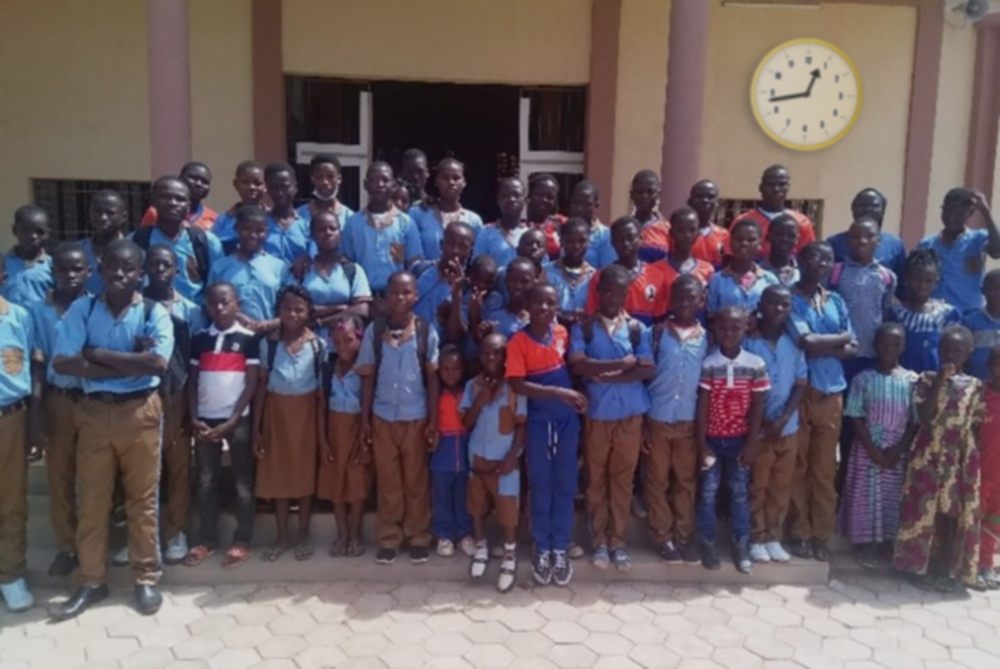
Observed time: 12:43
